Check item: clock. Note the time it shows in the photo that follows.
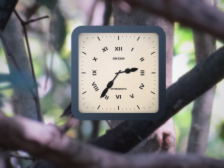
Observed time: 2:36
